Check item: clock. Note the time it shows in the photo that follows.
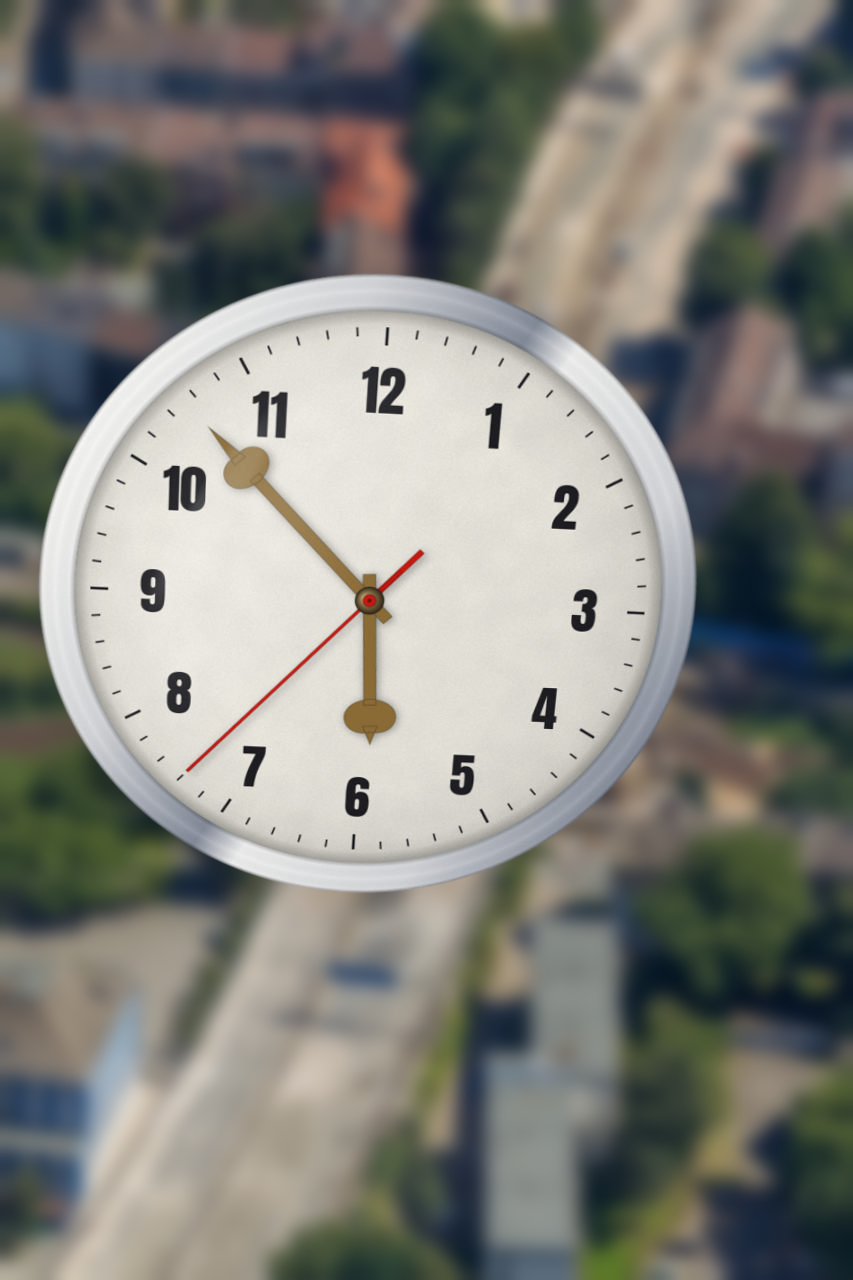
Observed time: 5:52:37
